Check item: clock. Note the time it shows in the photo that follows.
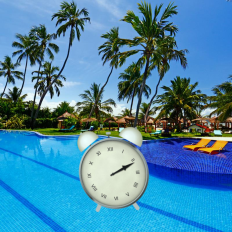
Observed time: 2:11
